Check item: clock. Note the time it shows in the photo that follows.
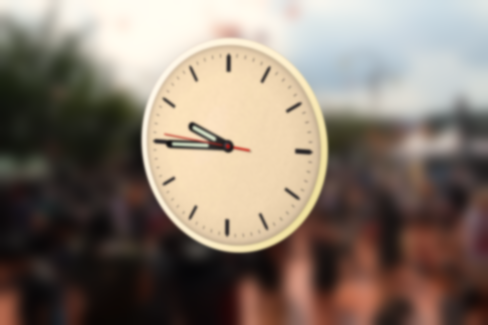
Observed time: 9:44:46
